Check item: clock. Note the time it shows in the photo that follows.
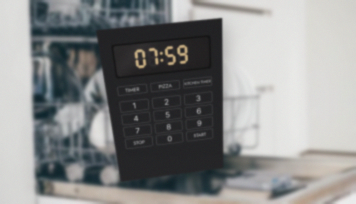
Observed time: 7:59
